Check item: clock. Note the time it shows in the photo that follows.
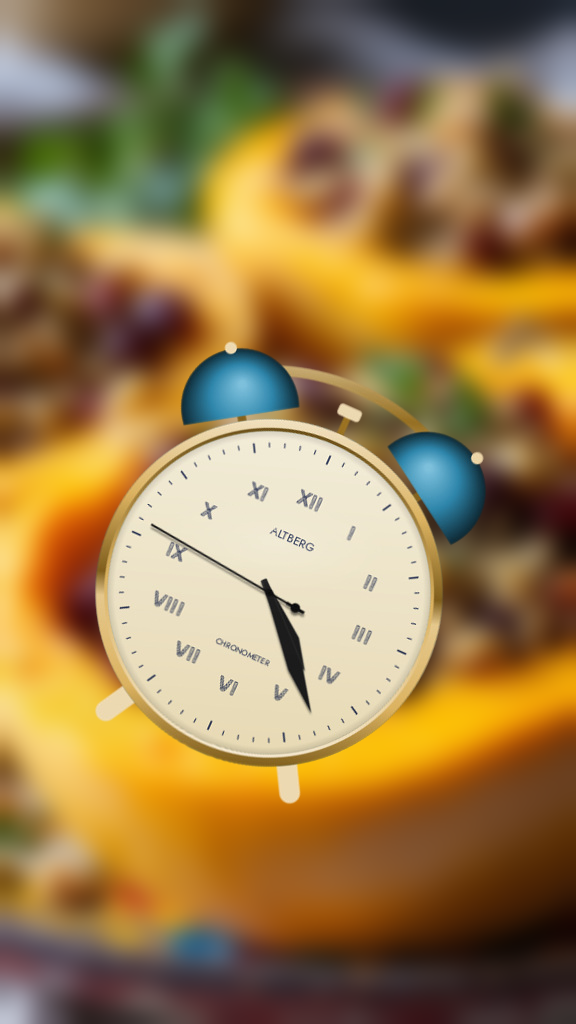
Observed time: 4:22:46
